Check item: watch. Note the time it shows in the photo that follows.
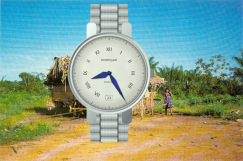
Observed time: 8:25
